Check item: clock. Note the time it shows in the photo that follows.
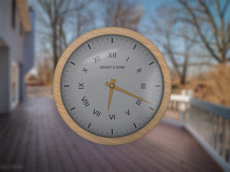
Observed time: 6:19
